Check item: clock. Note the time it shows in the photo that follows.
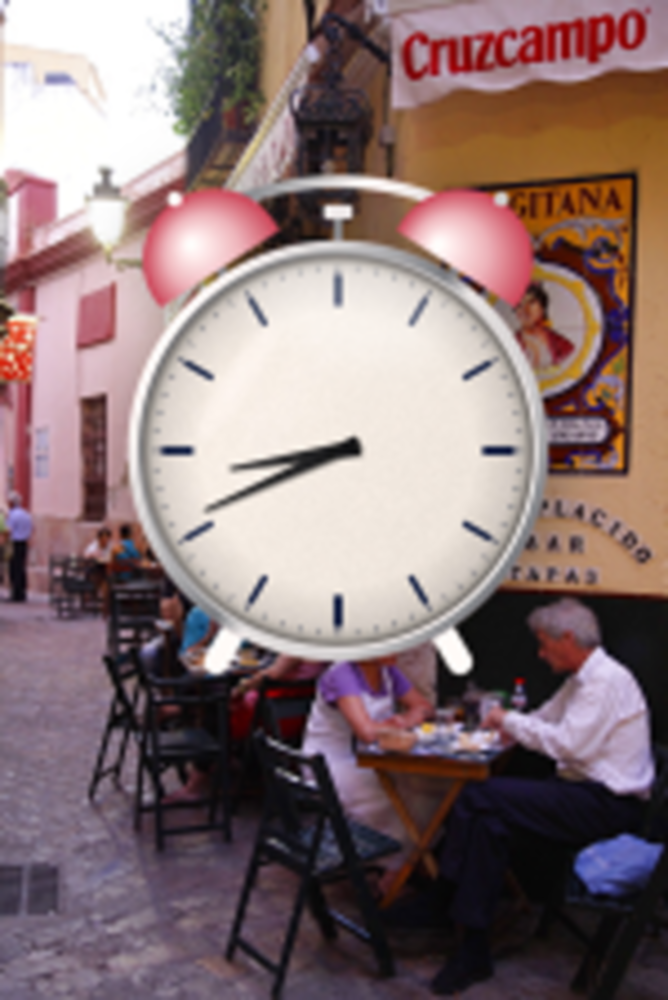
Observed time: 8:41
